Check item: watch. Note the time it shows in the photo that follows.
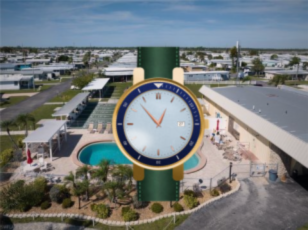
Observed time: 12:53
